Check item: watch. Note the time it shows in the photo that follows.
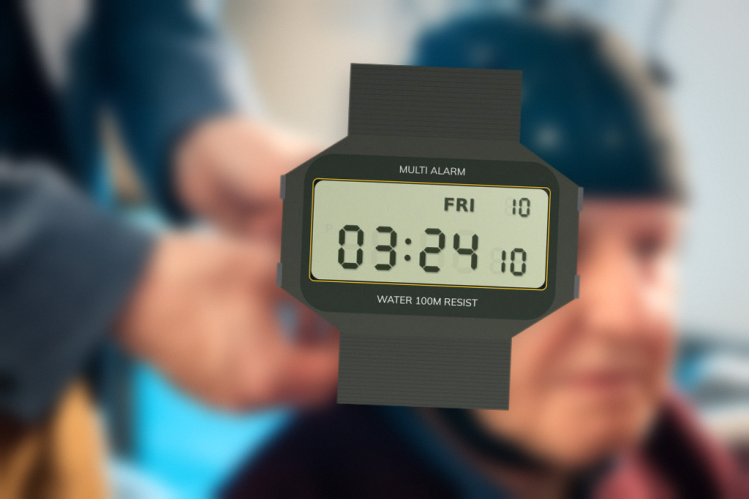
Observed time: 3:24:10
